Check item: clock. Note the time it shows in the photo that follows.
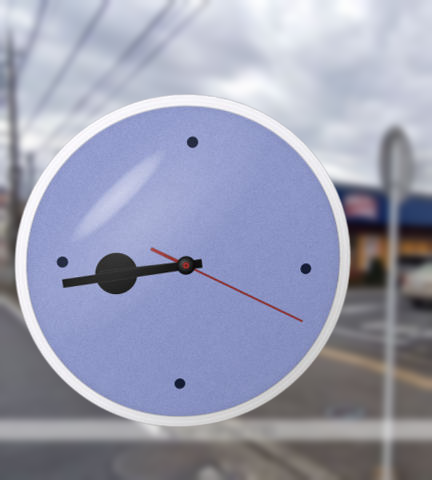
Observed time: 8:43:19
